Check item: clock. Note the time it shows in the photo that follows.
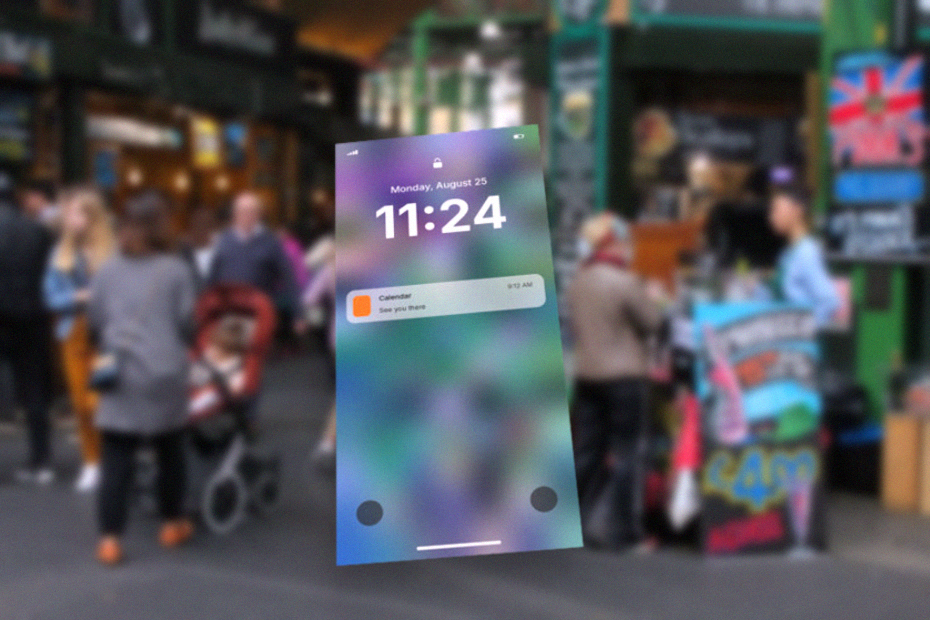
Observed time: 11:24
